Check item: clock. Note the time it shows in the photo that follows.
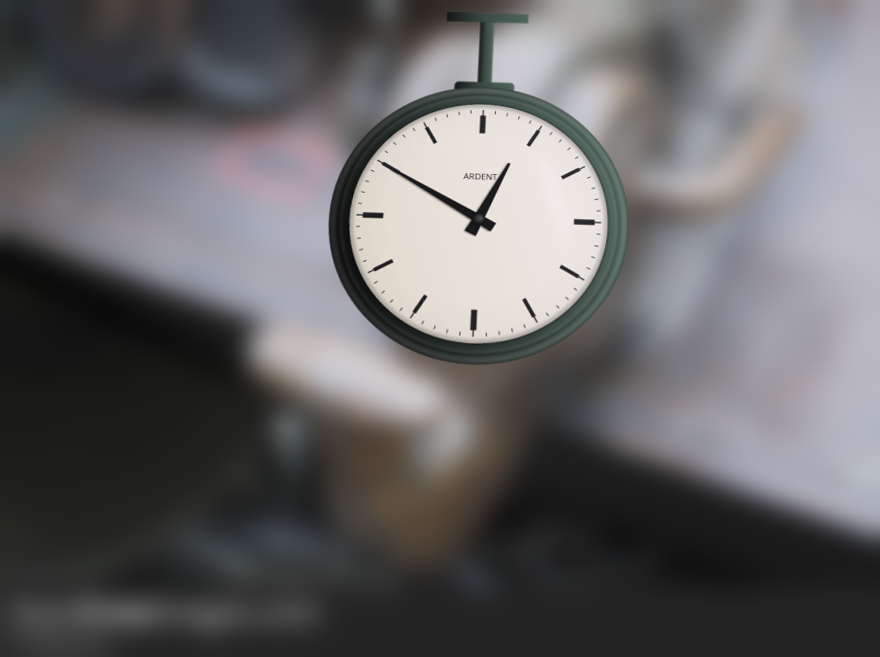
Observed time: 12:50
